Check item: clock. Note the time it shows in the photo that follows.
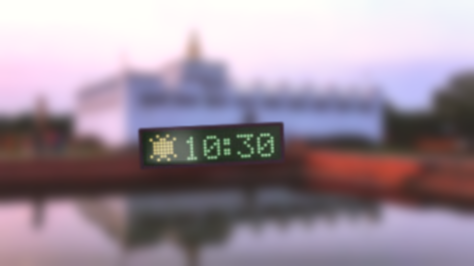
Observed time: 10:30
